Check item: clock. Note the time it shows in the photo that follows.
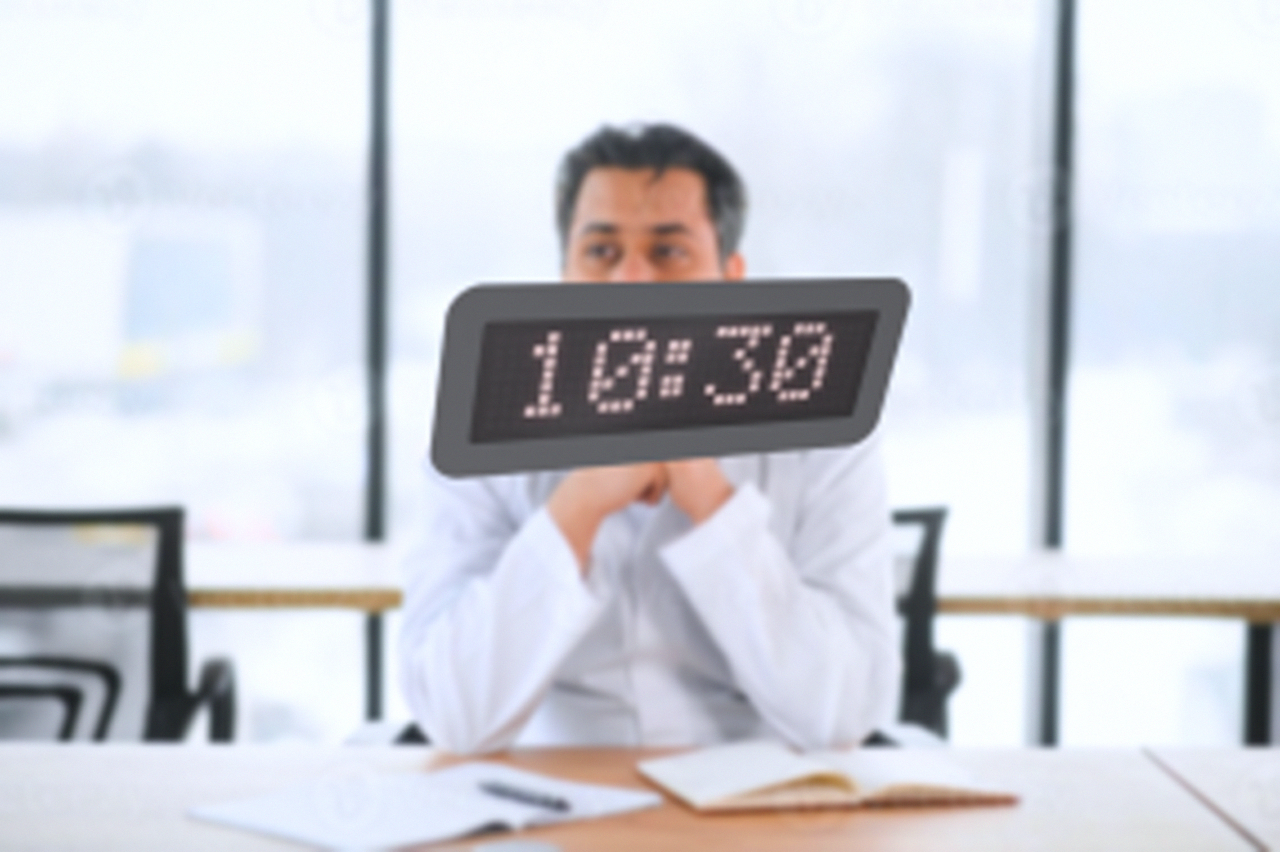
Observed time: 10:30
